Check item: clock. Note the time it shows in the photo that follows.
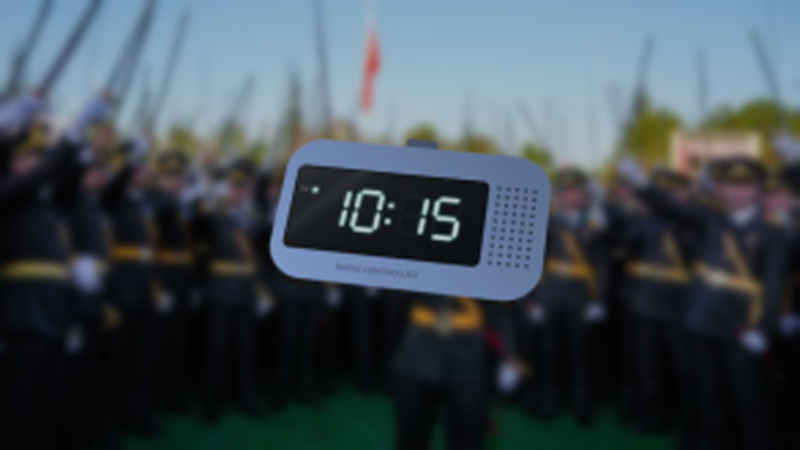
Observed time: 10:15
